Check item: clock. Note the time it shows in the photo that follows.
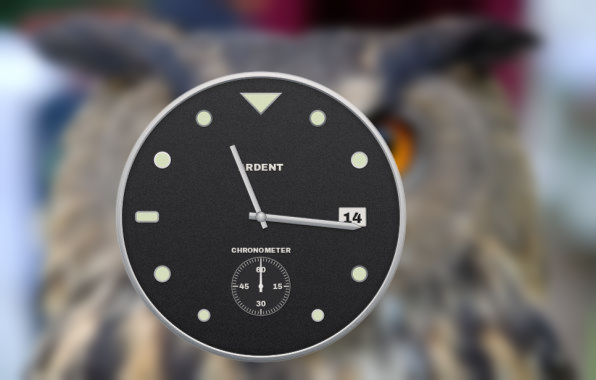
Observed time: 11:16
